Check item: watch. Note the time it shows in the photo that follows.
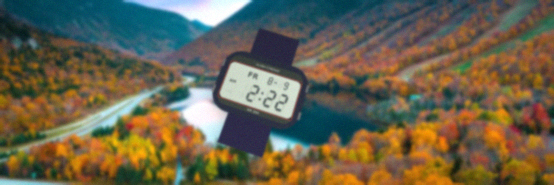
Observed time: 2:22
